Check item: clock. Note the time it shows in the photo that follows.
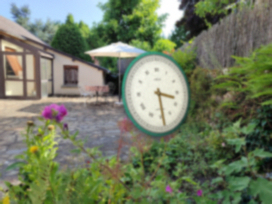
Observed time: 3:29
